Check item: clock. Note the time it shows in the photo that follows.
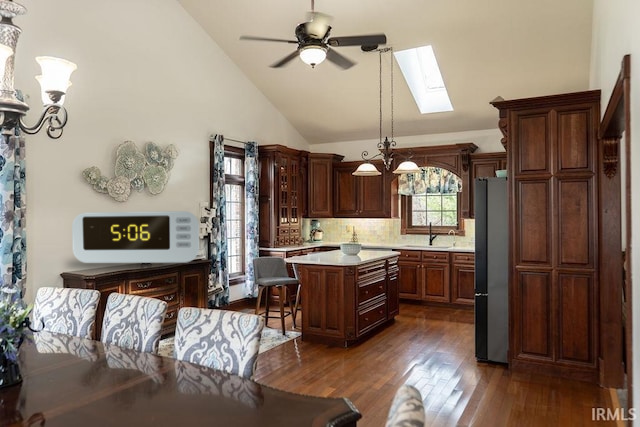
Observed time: 5:06
